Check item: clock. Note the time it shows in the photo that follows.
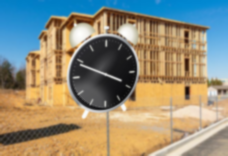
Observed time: 3:49
